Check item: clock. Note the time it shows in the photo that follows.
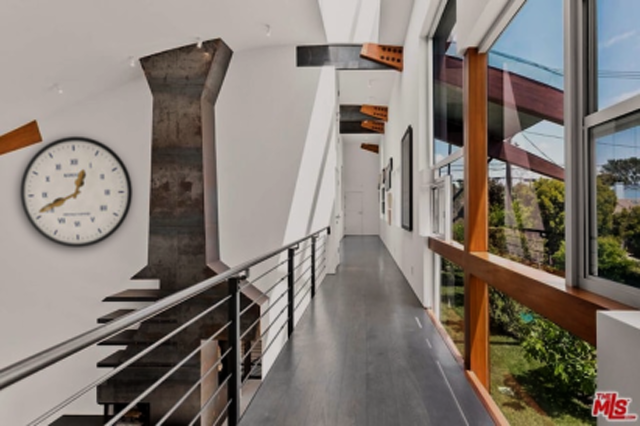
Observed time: 12:41
